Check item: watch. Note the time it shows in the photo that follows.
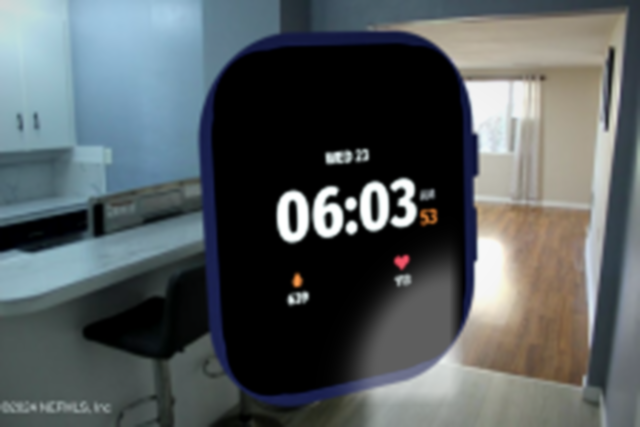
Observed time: 6:03
